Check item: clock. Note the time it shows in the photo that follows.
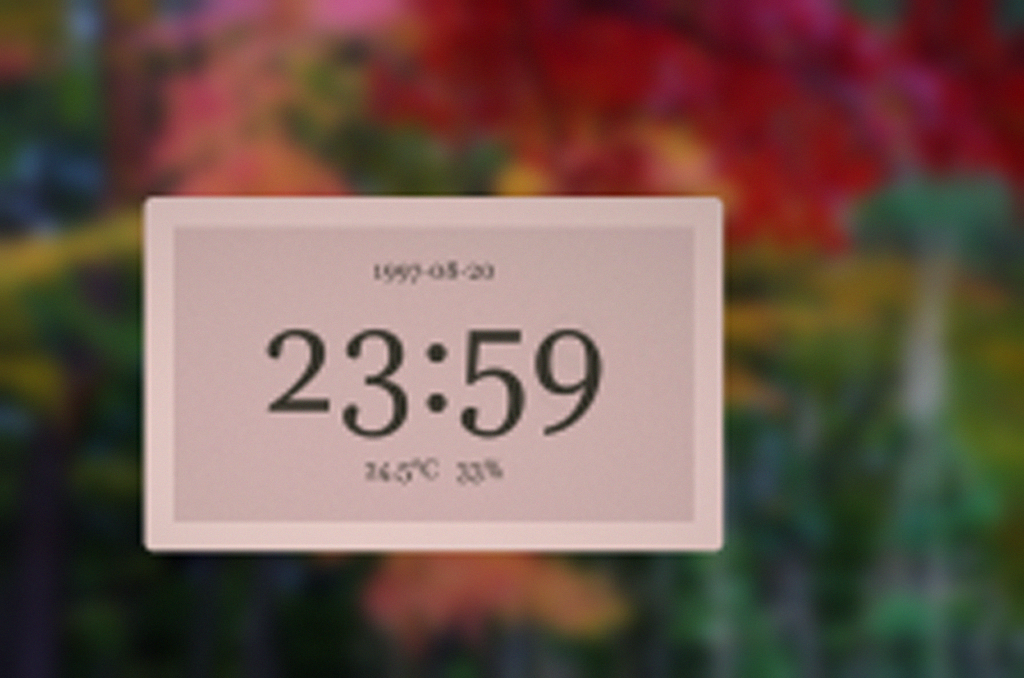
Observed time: 23:59
